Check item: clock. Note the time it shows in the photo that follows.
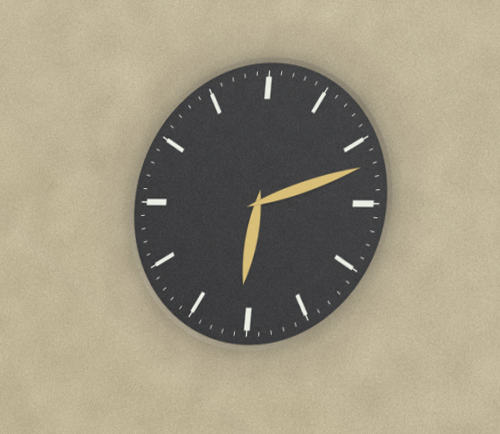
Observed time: 6:12
